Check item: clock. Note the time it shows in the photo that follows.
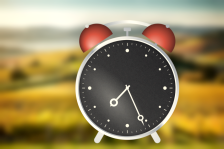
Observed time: 7:26
